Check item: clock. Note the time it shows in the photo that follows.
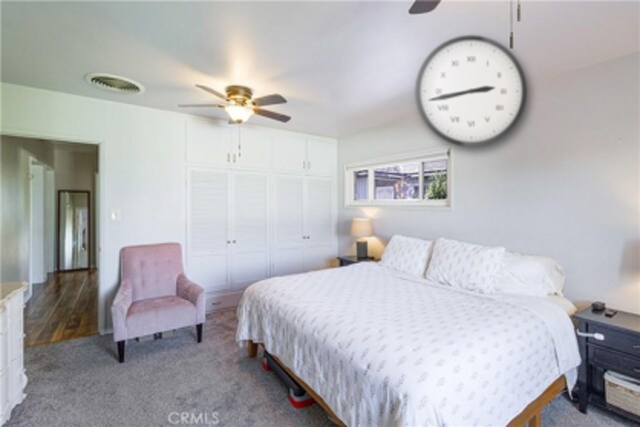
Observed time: 2:43
